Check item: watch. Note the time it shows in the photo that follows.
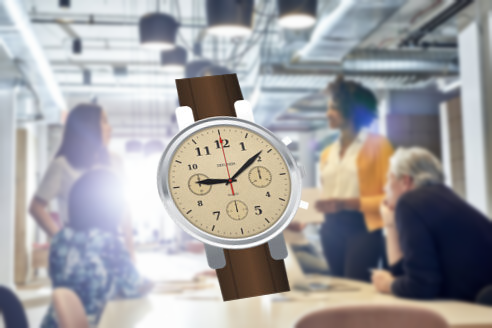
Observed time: 9:09
